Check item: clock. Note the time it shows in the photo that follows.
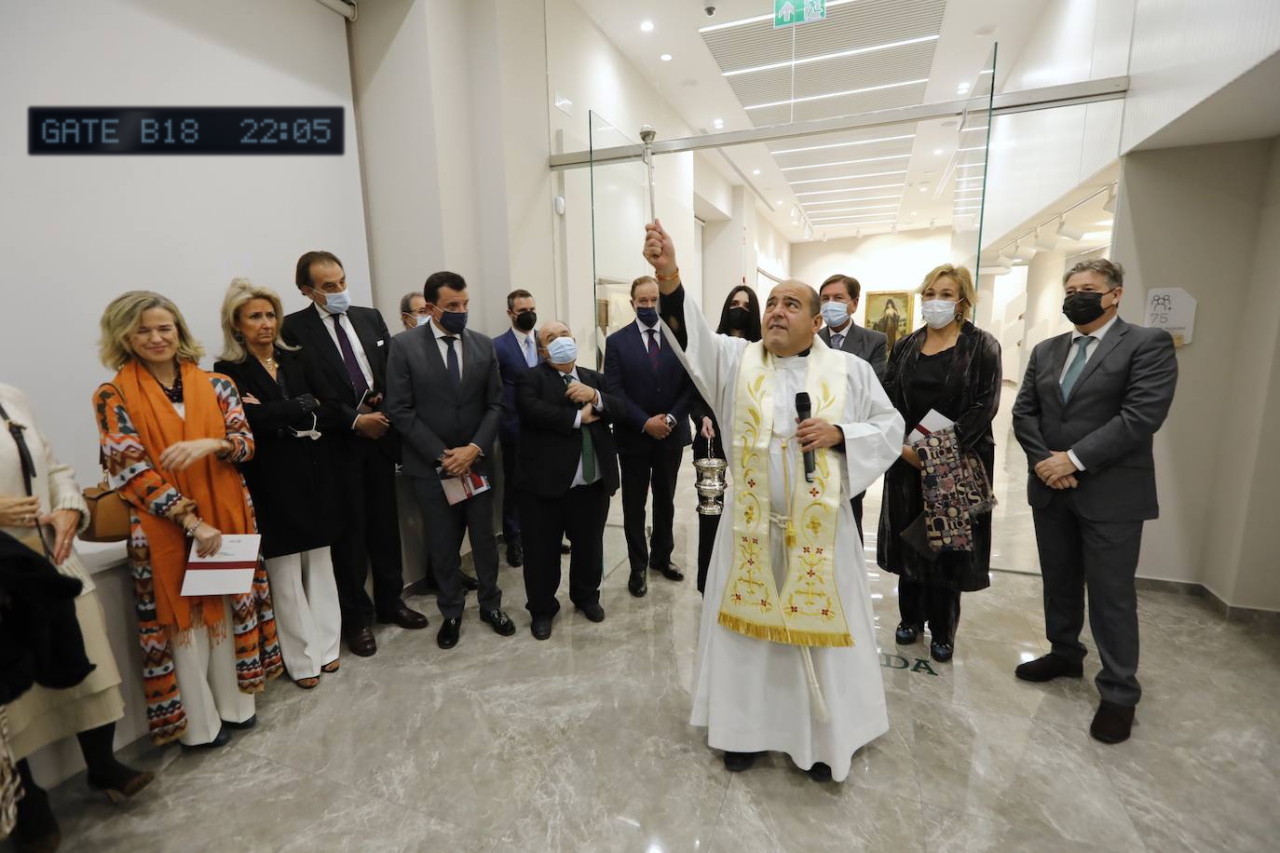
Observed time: 22:05
